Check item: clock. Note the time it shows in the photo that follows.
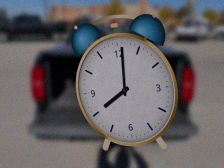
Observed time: 8:01
